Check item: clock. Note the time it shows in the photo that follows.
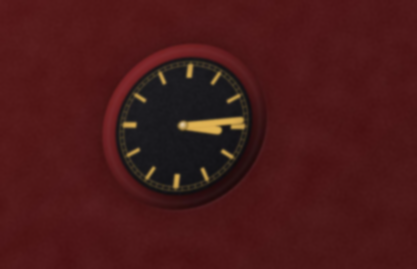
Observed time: 3:14
